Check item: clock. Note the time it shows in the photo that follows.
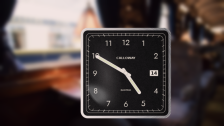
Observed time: 4:50
